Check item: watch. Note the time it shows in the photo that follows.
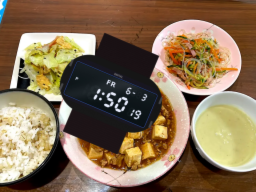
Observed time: 1:50:19
